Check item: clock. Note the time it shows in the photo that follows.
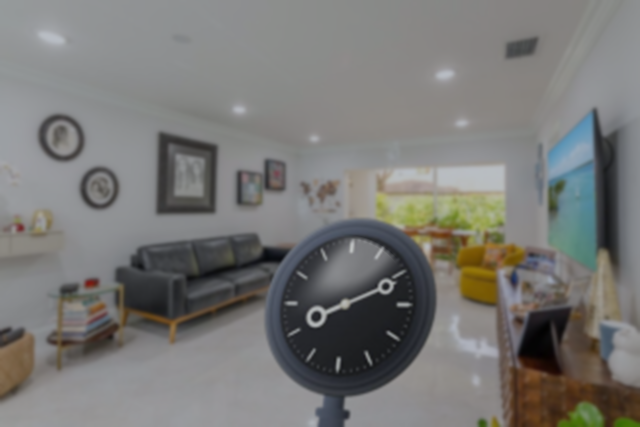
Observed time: 8:11
